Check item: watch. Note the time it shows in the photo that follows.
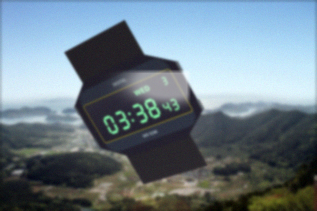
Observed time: 3:38
